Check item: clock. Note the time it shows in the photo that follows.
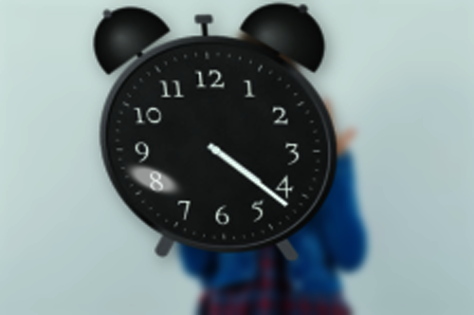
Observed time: 4:22
